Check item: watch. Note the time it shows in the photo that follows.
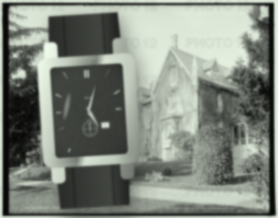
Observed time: 5:03
